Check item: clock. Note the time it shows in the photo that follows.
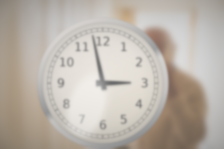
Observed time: 2:58
